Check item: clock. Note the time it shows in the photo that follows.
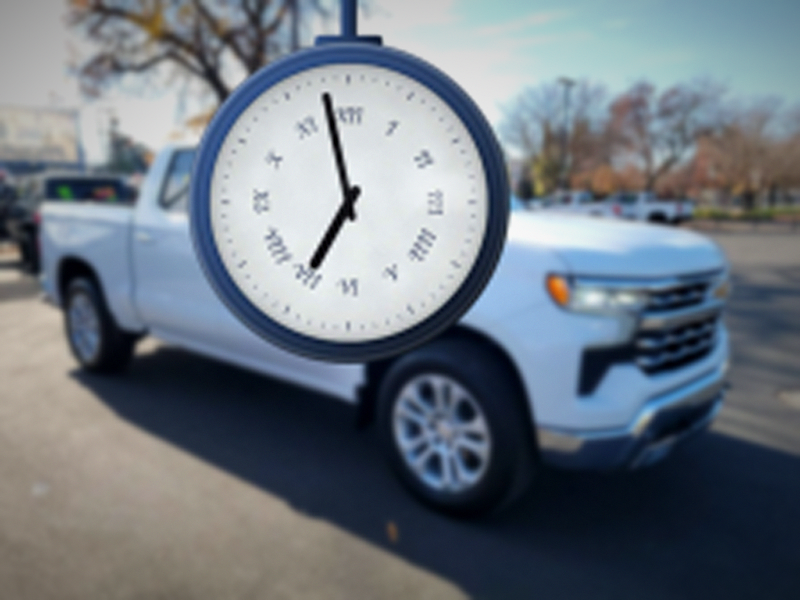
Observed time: 6:58
